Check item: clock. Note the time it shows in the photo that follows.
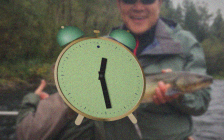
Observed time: 12:29
